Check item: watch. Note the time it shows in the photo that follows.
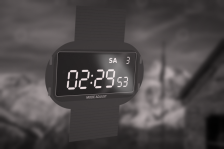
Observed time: 2:29:53
